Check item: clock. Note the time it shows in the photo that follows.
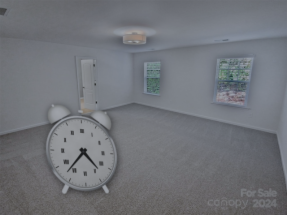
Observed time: 4:37
